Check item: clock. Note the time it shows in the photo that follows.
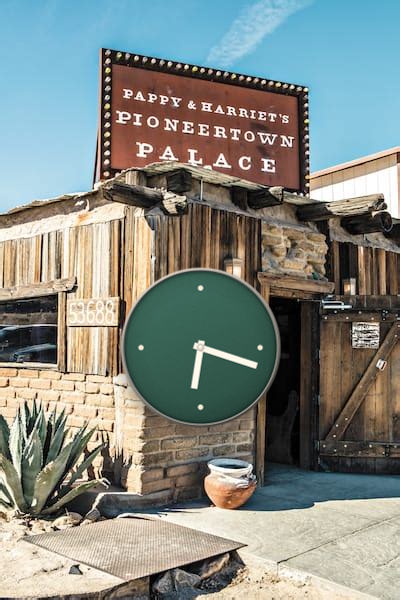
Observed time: 6:18
